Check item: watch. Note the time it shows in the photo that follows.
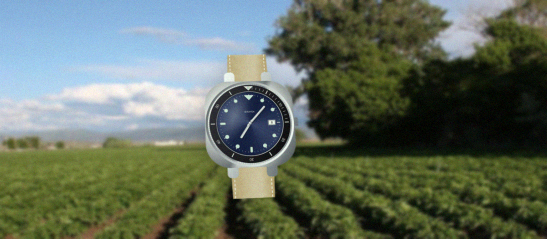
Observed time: 7:07
